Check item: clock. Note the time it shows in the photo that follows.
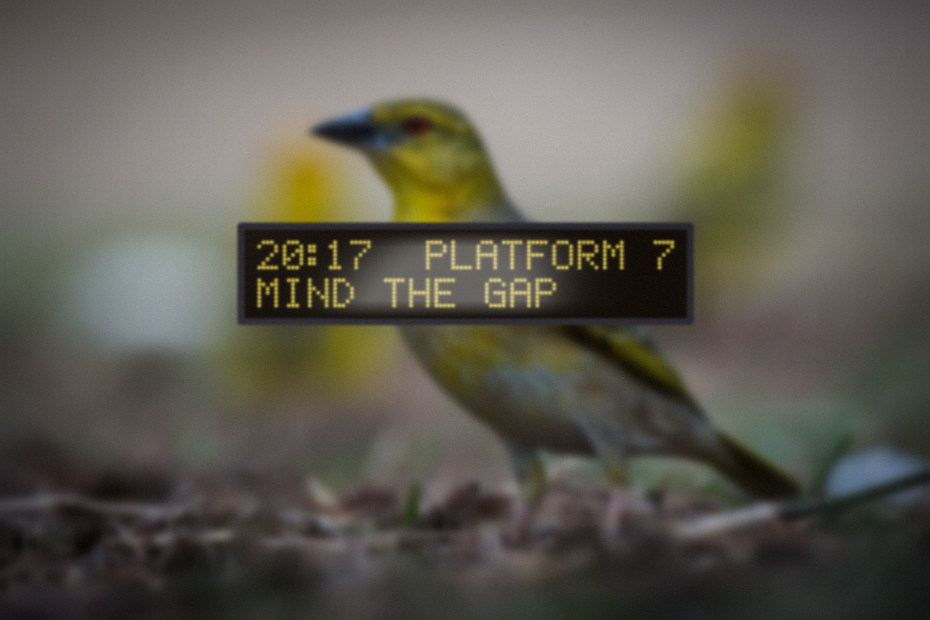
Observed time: 20:17
